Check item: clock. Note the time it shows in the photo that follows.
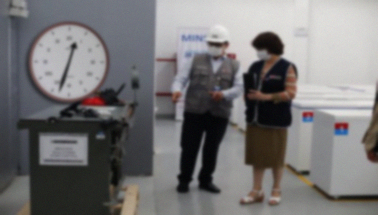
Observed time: 12:33
